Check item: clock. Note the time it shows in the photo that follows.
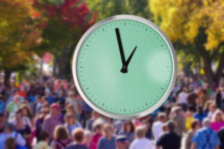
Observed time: 12:58
